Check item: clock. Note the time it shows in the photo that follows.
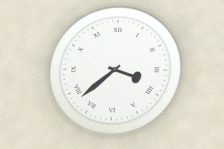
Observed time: 3:38
